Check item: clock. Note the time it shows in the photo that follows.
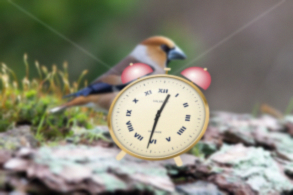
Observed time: 12:31
